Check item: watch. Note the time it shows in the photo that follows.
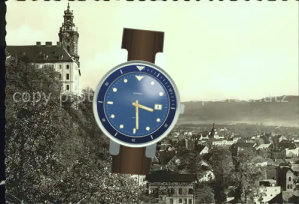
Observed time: 3:29
